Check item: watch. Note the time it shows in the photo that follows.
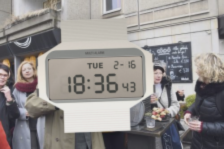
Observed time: 18:36:43
